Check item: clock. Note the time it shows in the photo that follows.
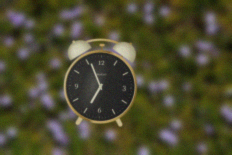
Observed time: 6:56
